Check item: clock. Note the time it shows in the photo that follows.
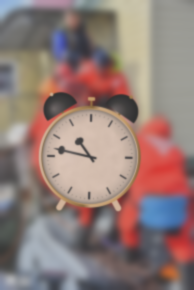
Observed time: 10:47
